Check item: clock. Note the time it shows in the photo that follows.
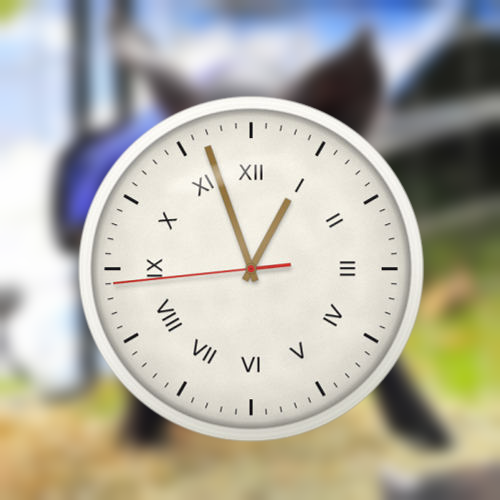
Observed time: 12:56:44
